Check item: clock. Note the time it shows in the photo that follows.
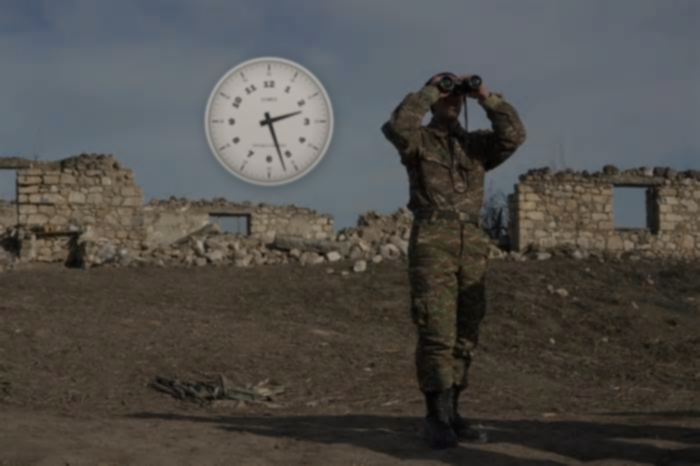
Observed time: 2:27
